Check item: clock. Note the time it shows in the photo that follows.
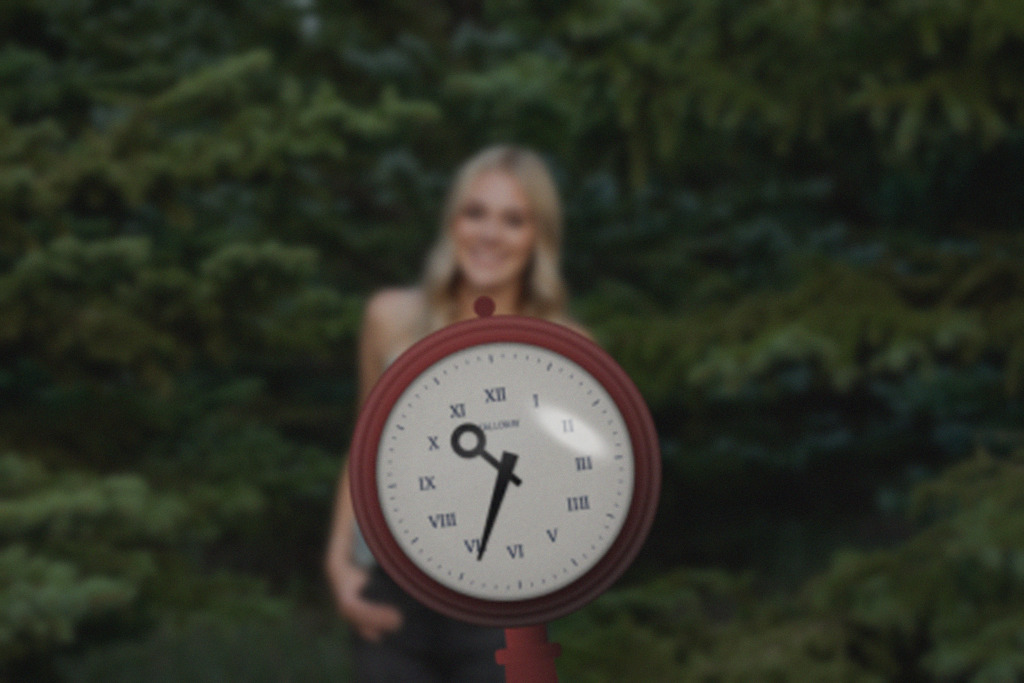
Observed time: 10:34
